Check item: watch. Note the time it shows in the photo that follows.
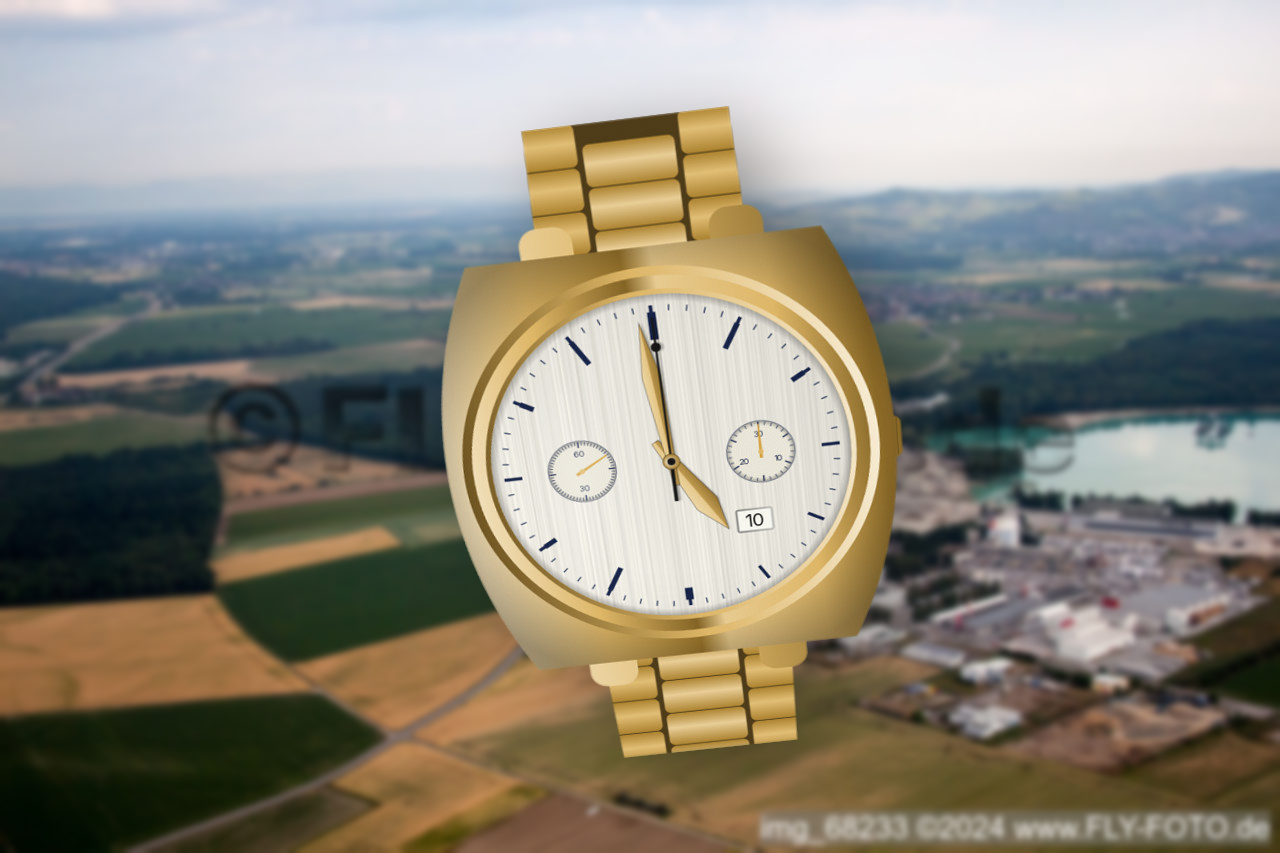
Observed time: 4:59:10
